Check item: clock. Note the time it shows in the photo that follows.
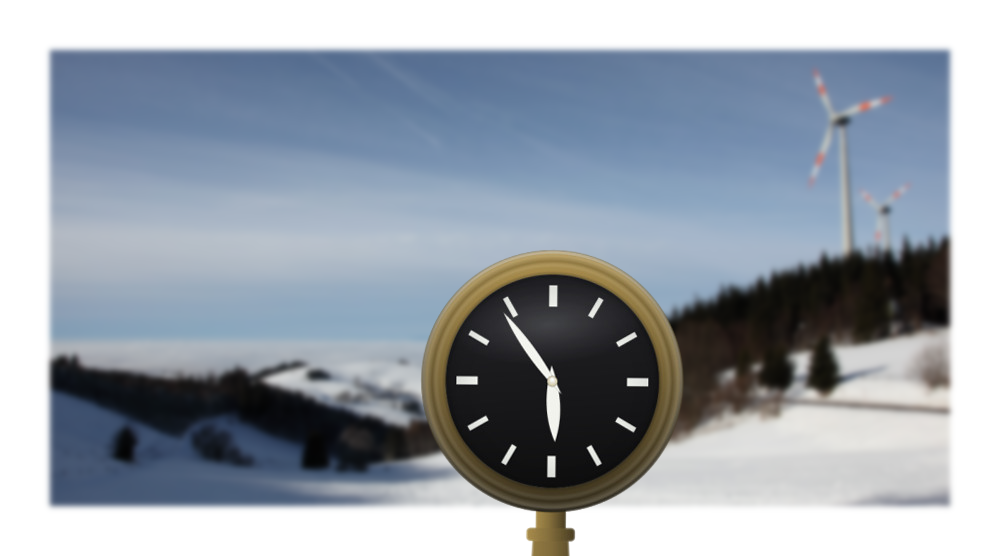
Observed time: 5:54
